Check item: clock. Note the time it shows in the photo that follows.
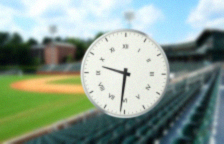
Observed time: 9:31
